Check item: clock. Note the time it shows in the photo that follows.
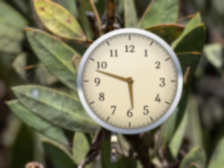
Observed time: 5:48
